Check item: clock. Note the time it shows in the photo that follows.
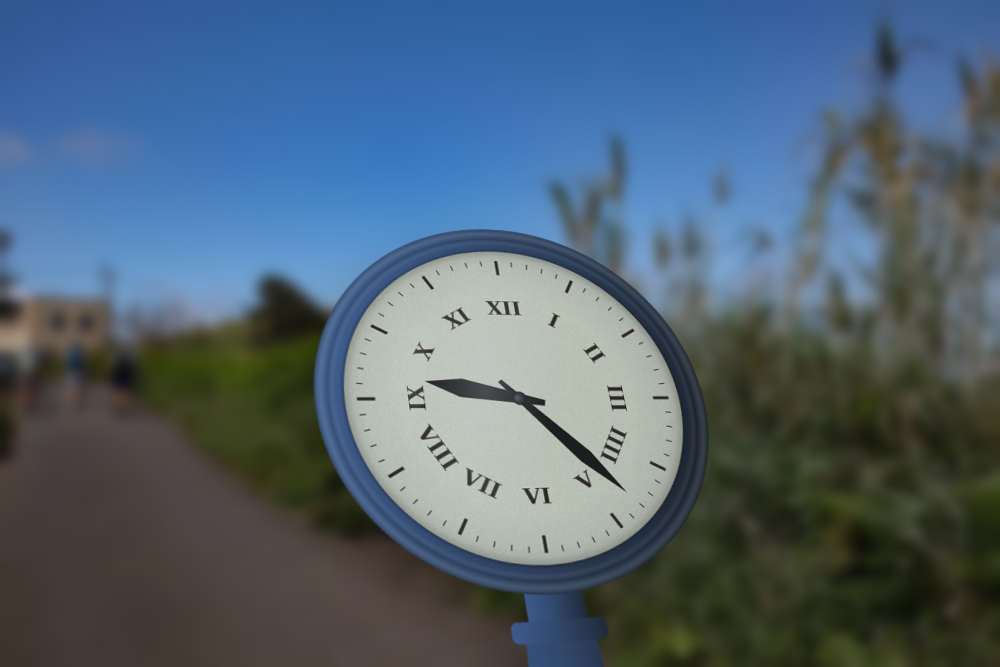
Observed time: 9:23
